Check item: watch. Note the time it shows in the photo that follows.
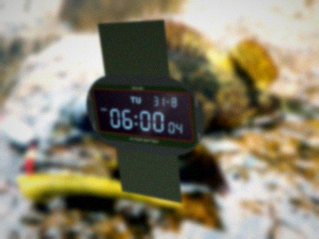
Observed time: 6:00
